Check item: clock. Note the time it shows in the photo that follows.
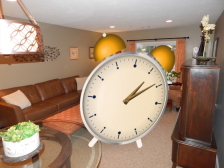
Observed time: 1:09
